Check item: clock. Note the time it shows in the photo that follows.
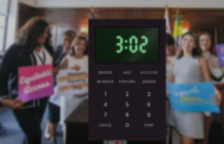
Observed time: 3:02
